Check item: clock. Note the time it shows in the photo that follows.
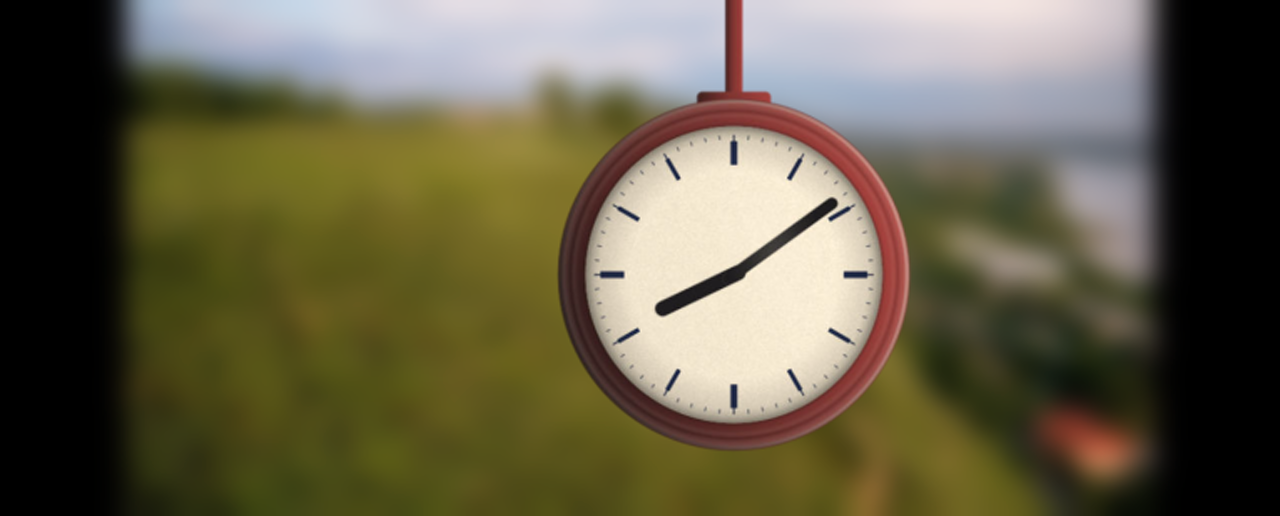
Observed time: 8:09
